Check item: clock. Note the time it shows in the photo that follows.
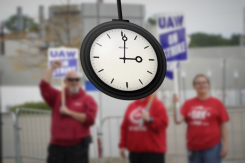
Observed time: 3:01
